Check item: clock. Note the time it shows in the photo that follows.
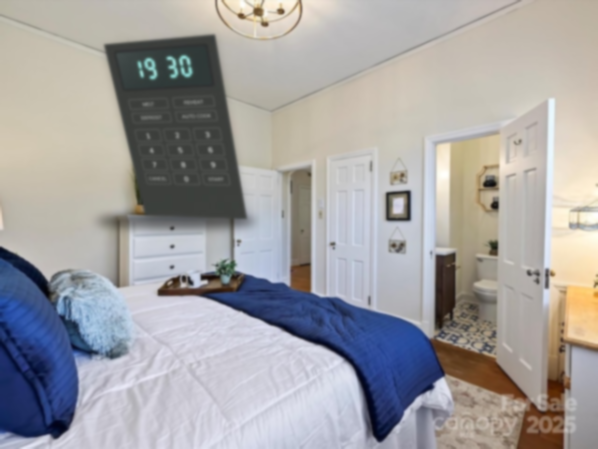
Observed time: 19:30
